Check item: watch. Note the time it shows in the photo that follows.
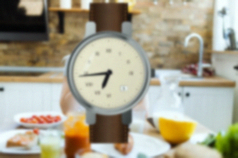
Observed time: 6:44
